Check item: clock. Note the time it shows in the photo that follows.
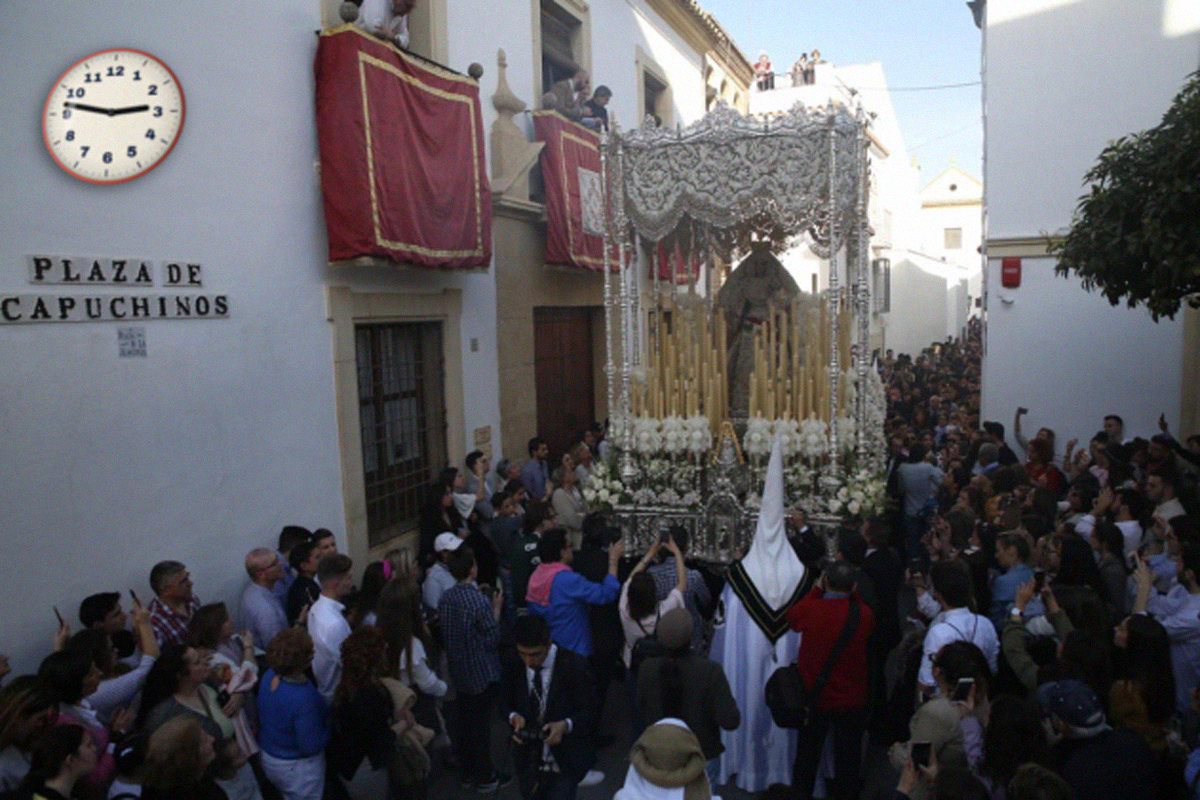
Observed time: 2:47
